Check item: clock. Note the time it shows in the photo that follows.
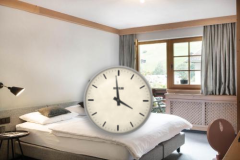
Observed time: 3:59
